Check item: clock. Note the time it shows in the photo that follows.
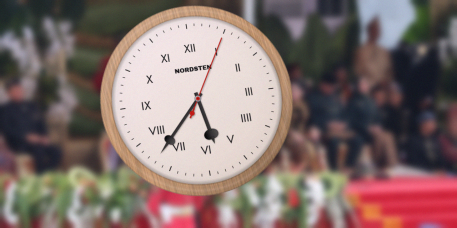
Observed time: 5:37:05
